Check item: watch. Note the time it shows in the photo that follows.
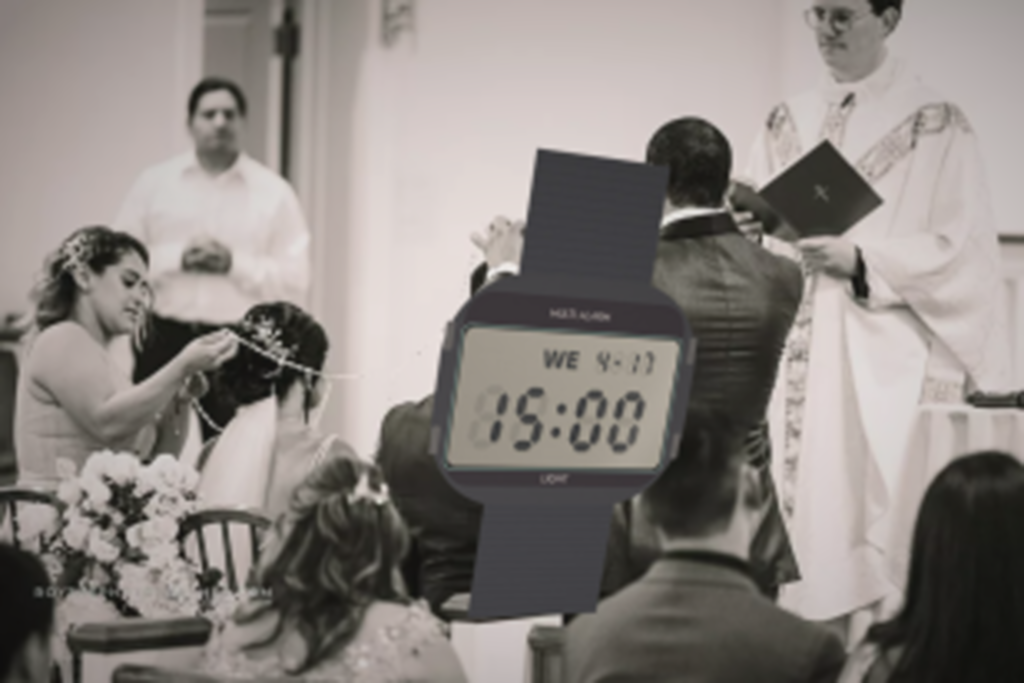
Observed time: 15:00
